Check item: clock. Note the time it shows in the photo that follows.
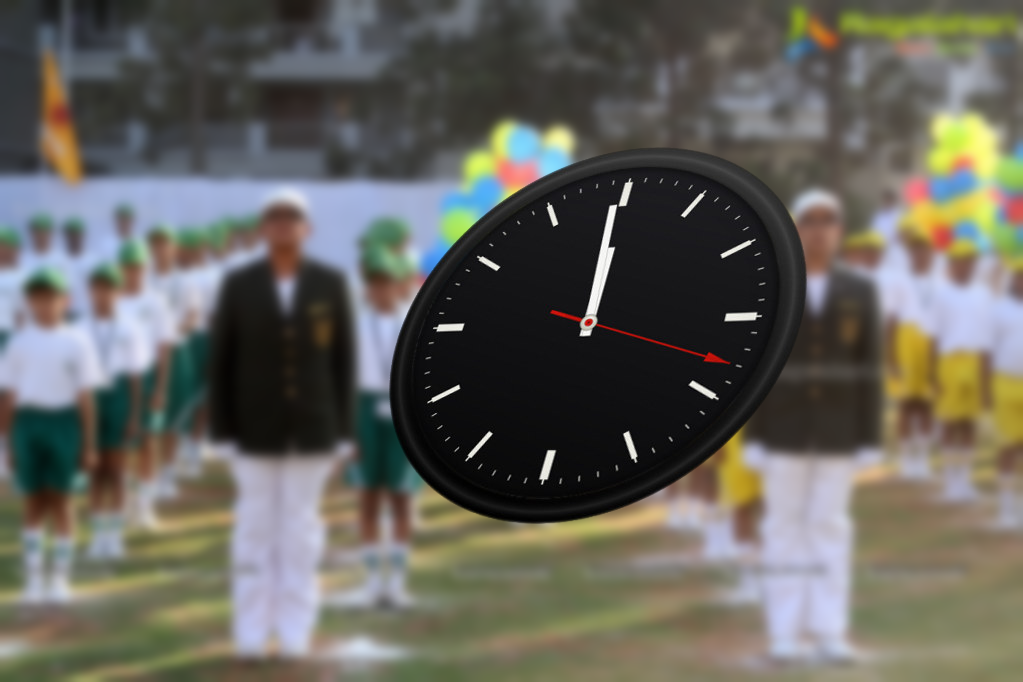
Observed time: 11:59:18
